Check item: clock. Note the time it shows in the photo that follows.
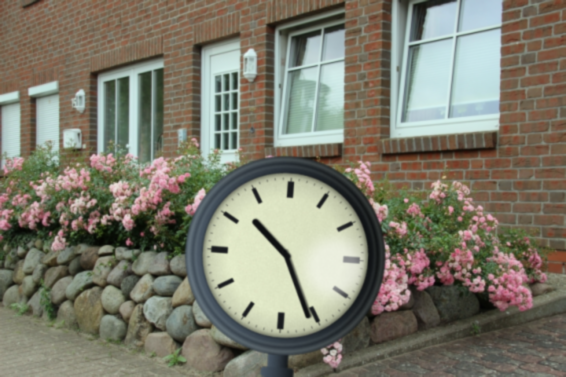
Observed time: 10:26
